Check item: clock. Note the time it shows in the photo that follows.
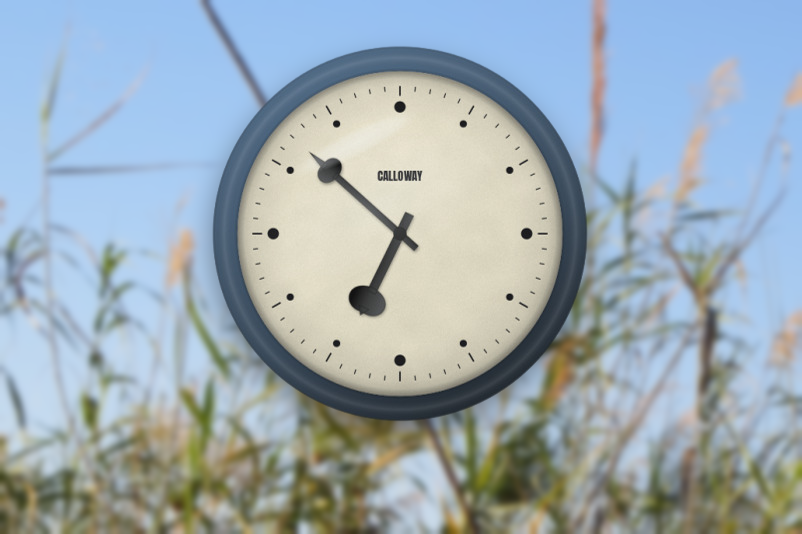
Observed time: 6:52
